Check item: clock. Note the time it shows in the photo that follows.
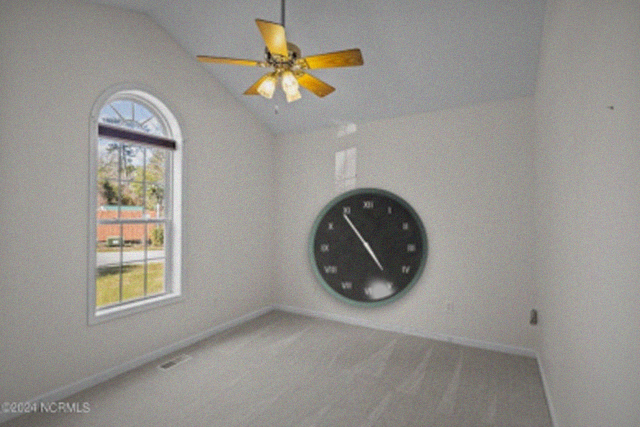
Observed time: 4:54
